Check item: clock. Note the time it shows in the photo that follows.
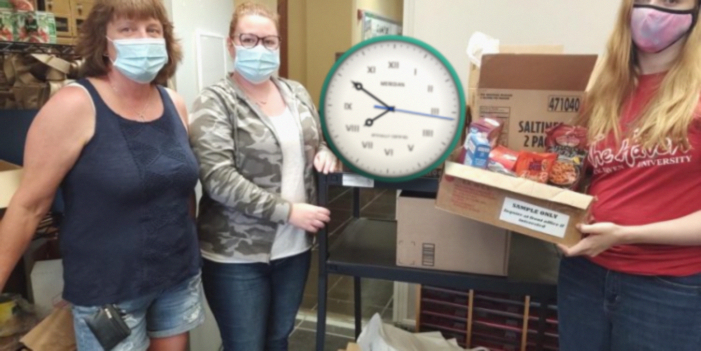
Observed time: 7:50:16
